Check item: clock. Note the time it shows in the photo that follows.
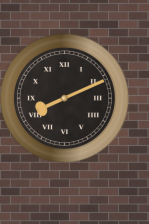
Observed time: 8:11
